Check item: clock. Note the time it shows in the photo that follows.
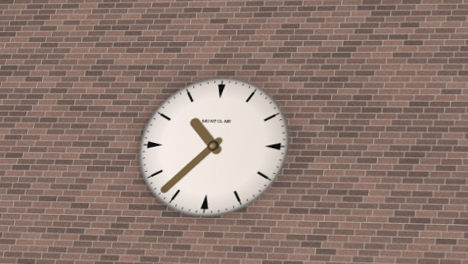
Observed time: 10:37
